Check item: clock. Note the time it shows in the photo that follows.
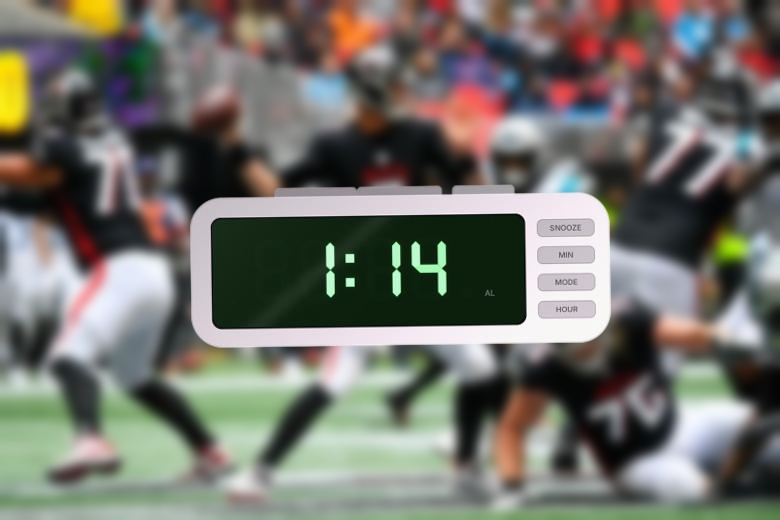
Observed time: 1:14
